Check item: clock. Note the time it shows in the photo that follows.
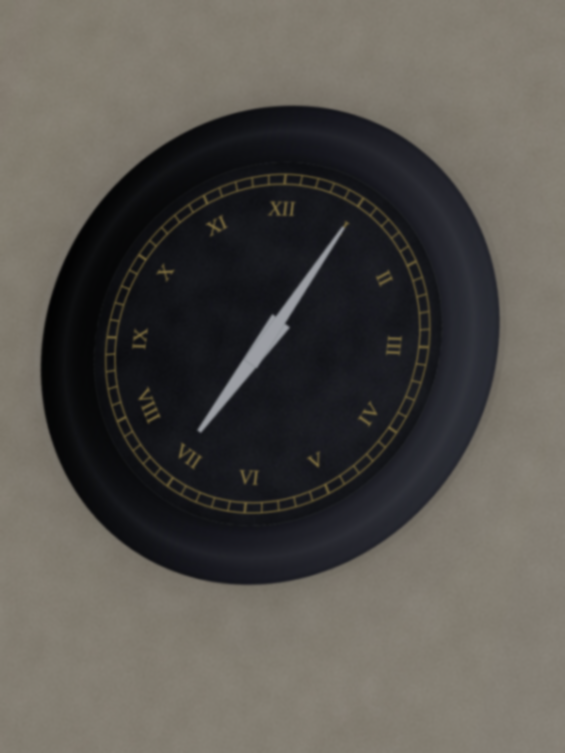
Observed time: 7:05
